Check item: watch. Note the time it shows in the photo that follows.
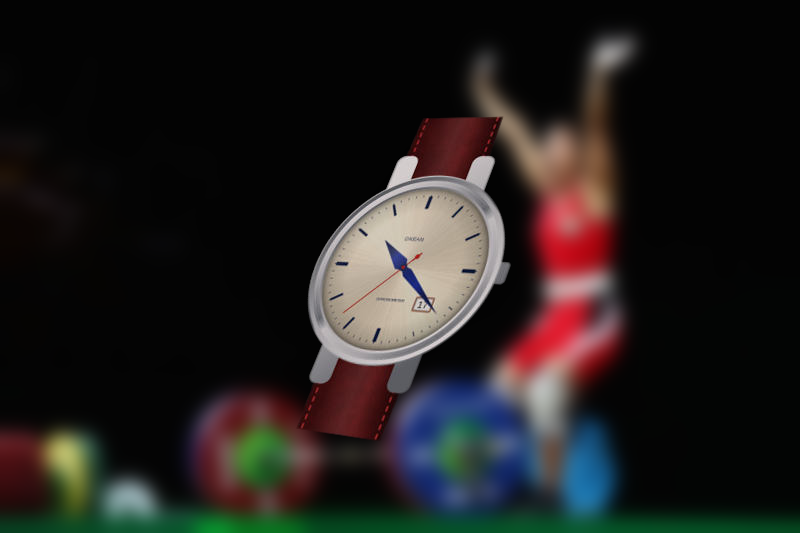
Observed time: 10:21:37
